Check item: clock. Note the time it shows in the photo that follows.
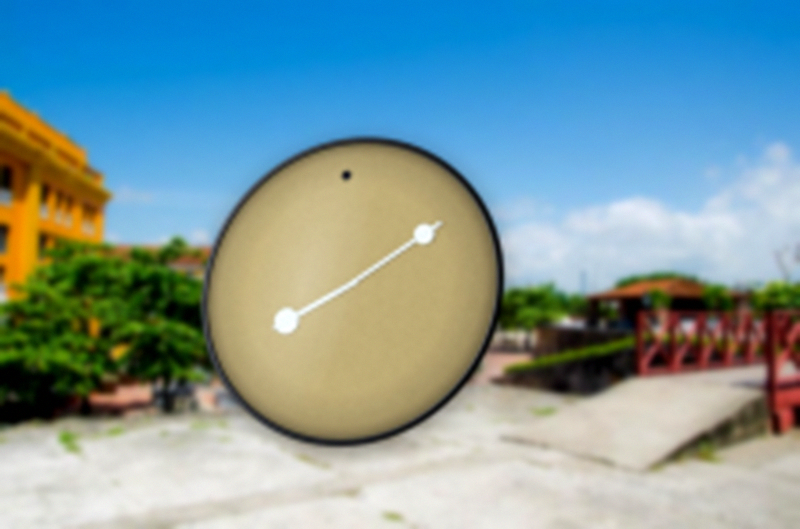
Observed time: 8:10
